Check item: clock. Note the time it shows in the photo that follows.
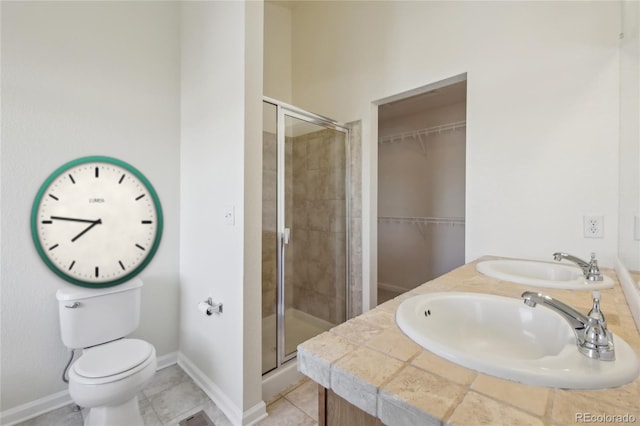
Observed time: 7:46
